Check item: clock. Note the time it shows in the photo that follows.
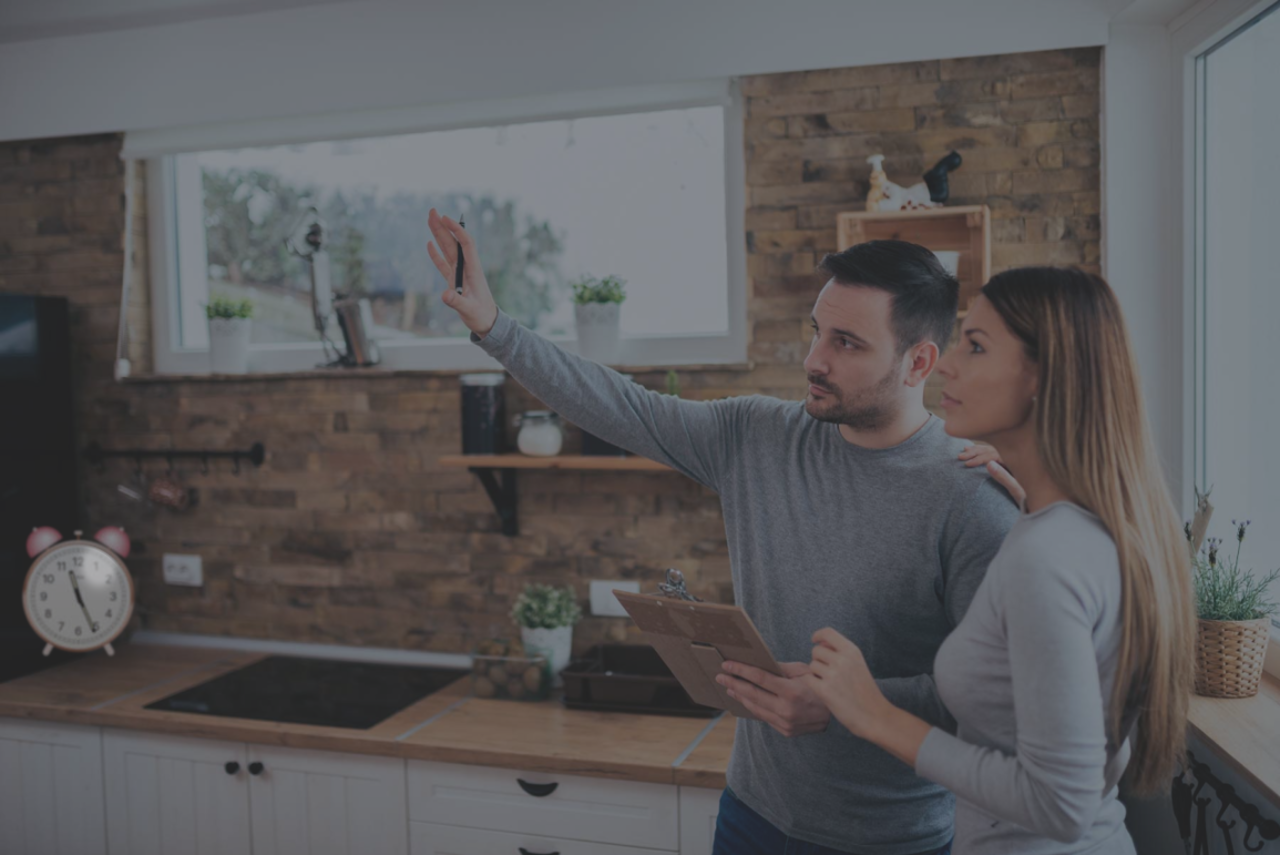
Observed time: 11:26
